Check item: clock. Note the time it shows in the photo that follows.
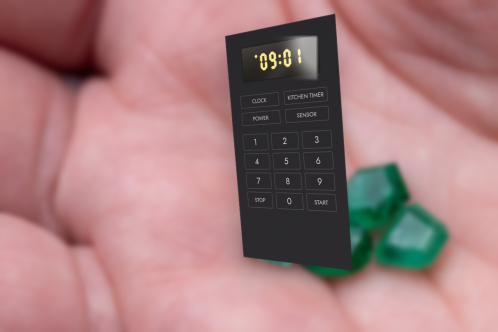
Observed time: 9:01
